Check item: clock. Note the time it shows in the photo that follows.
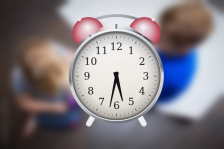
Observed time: 5:32
